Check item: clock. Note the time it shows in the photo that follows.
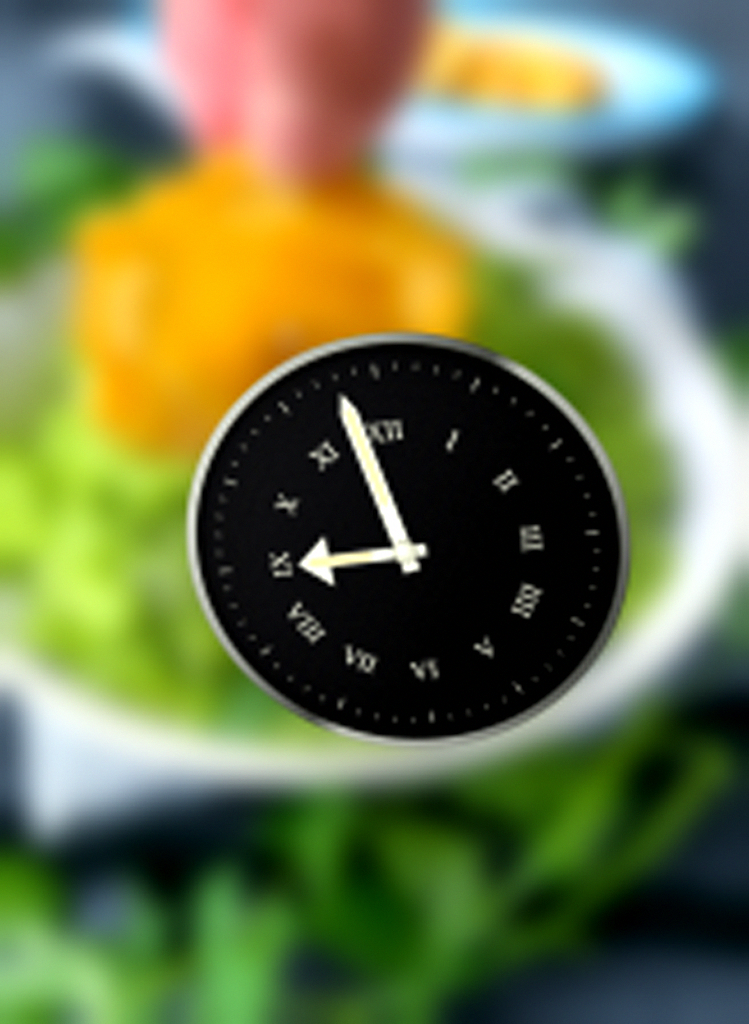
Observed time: 8:58
